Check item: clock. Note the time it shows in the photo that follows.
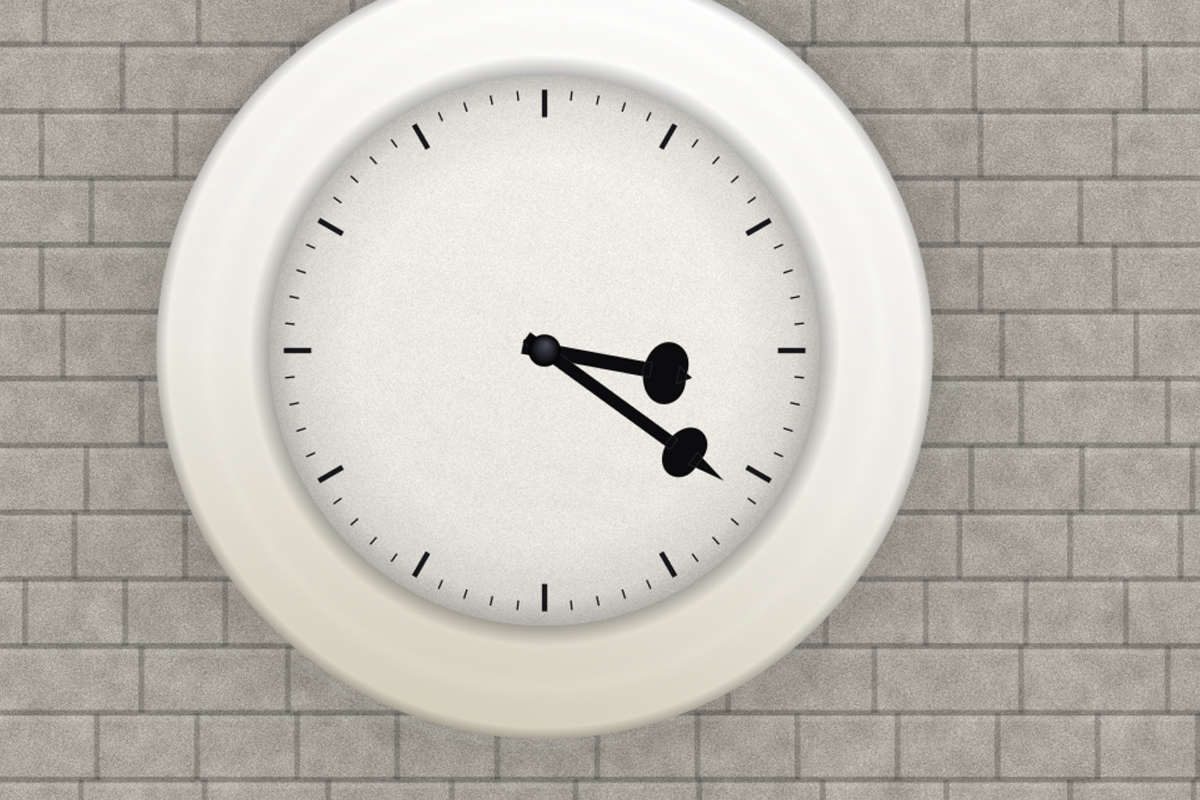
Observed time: 3:21
